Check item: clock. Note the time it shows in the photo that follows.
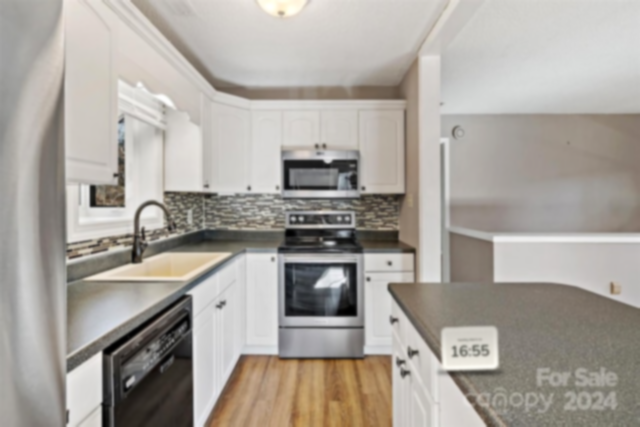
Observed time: 16:55
